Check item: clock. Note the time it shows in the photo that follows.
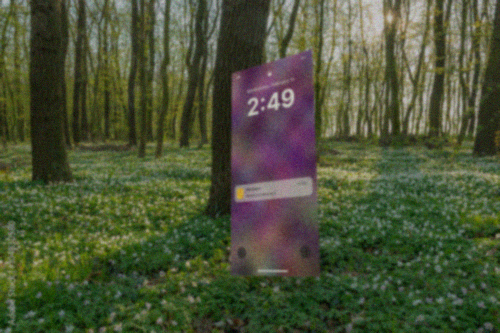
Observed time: 2:49
